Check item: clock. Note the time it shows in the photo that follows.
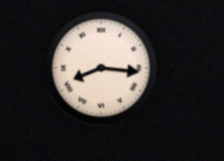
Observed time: 8:16
